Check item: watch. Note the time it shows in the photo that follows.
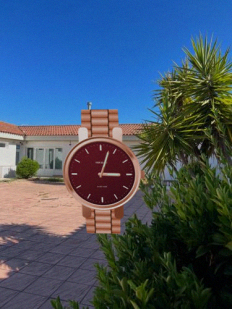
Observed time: 3:03
